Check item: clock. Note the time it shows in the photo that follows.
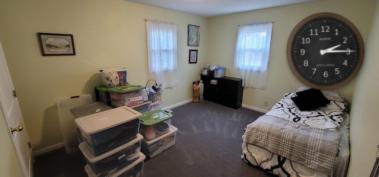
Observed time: 2:15
